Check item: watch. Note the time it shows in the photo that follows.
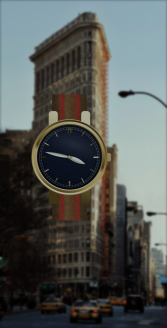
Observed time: 3:47
